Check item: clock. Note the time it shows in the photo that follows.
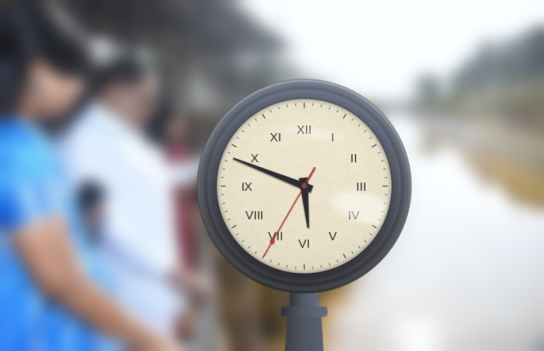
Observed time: 5:48:35
